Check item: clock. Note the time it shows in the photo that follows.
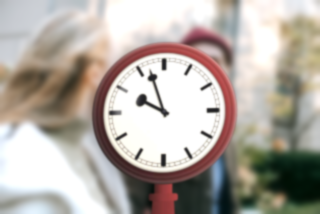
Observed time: 9:57
